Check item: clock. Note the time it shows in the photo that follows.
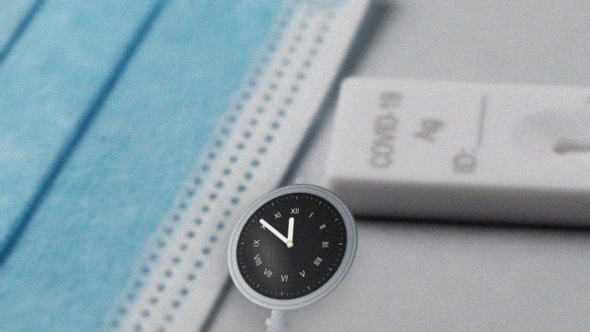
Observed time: 11:51
